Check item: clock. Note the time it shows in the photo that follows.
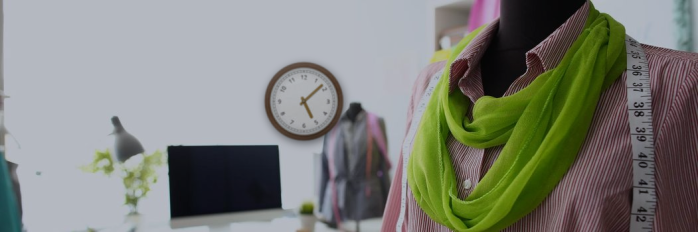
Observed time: 5:08
